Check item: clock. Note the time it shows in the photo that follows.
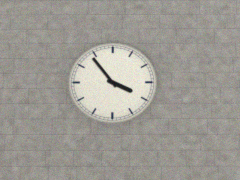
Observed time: 3:54
